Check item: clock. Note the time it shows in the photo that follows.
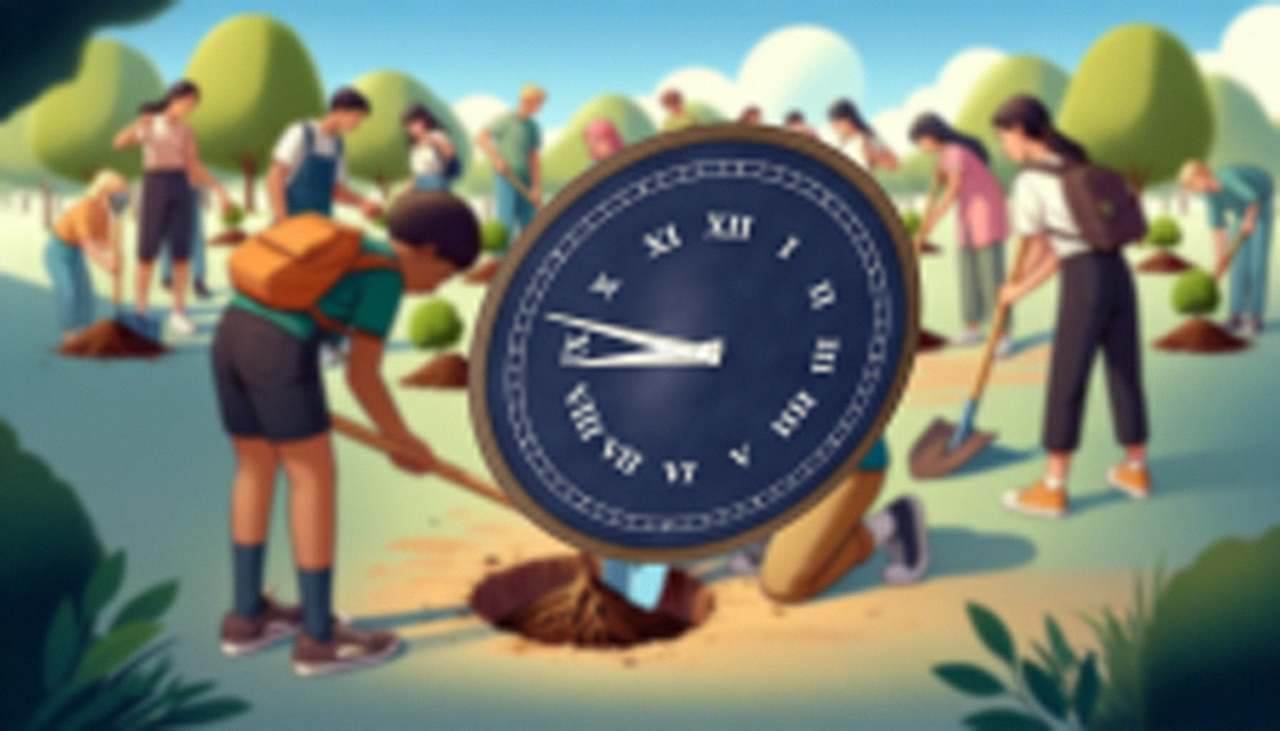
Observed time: 8:47
